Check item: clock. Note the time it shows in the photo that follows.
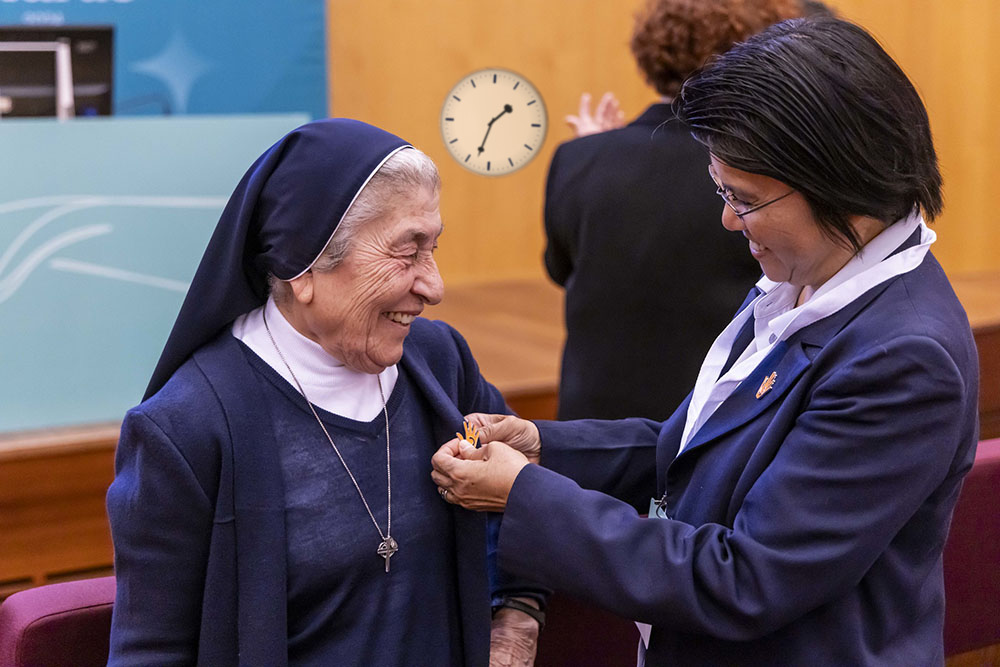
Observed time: 1:33
